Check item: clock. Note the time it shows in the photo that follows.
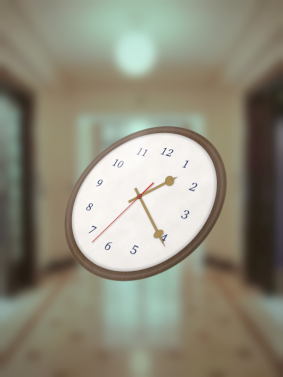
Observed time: 1:20:33
